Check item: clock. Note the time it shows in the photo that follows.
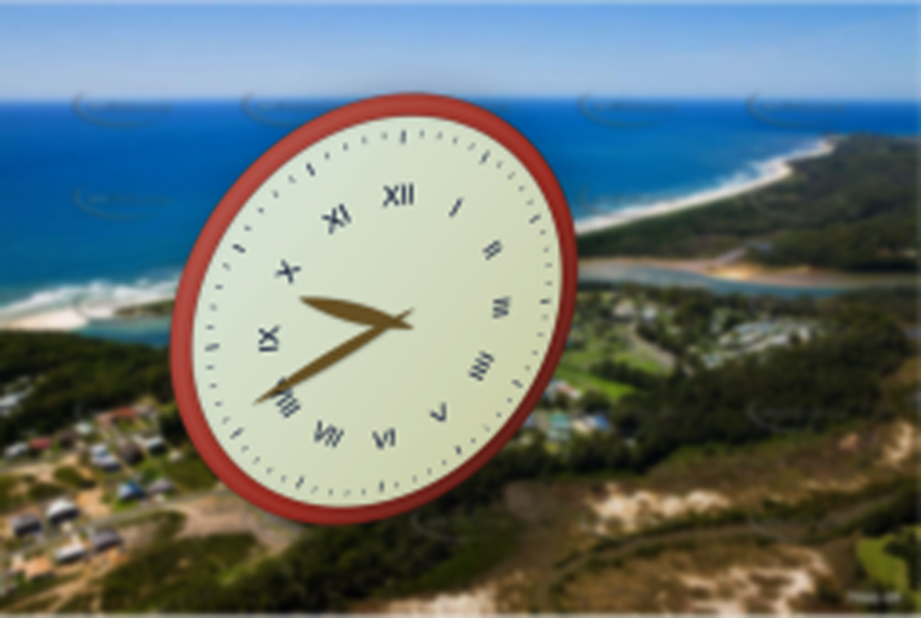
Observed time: 9:41
